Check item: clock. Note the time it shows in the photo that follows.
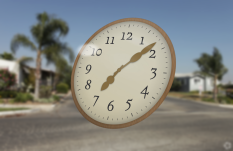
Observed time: 7:08
